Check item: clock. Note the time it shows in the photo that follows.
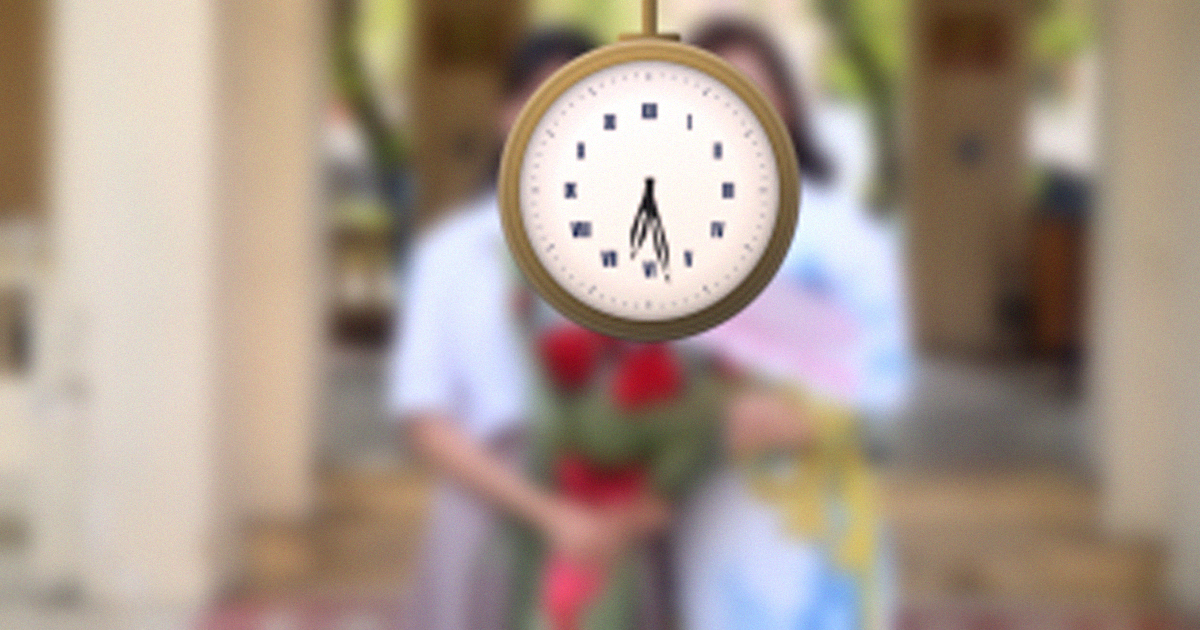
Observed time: 6:28
